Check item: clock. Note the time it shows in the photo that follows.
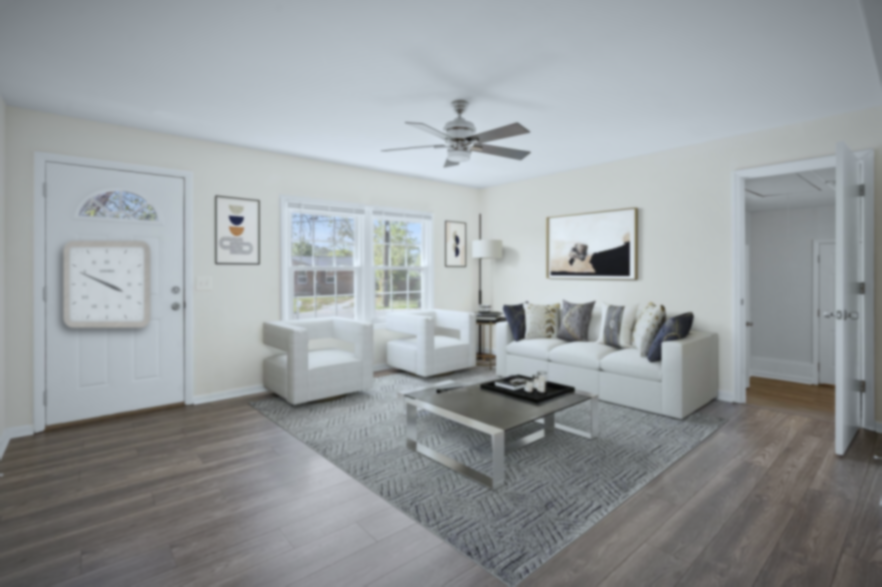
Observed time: 3:49
